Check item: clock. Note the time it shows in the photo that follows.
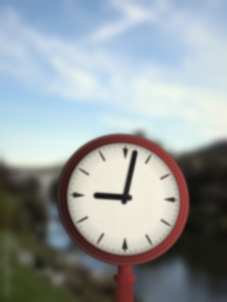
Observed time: 9:02
